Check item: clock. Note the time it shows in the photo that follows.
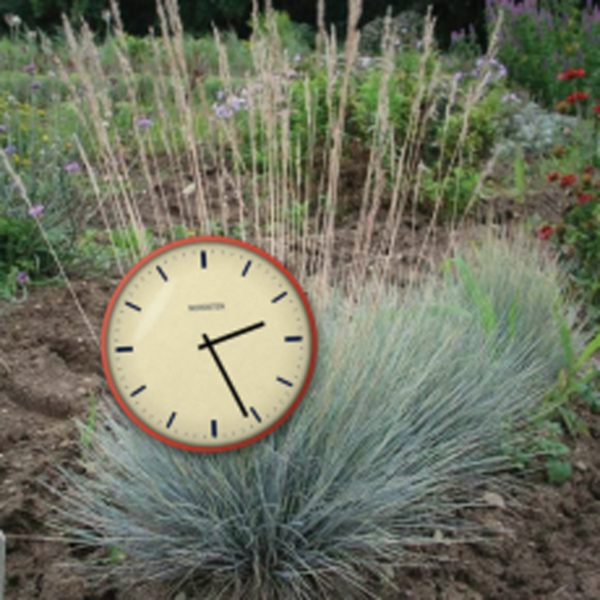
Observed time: 2:26
